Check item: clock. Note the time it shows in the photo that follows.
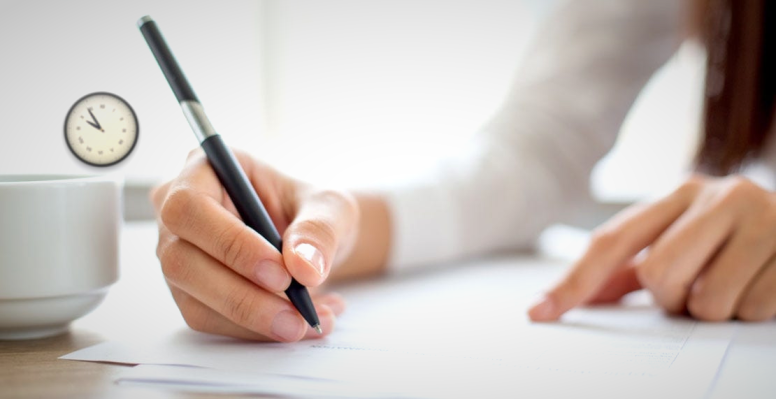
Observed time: 9:54
